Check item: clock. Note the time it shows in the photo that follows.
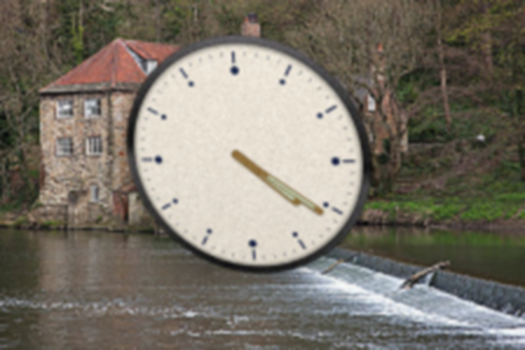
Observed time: 4:21
